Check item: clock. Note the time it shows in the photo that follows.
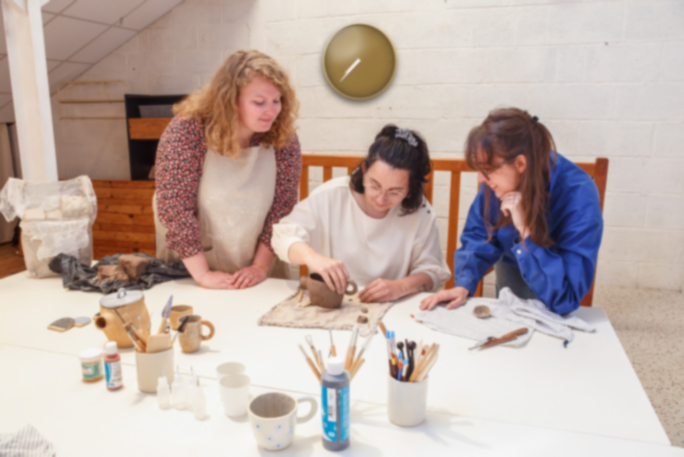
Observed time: 7:37
